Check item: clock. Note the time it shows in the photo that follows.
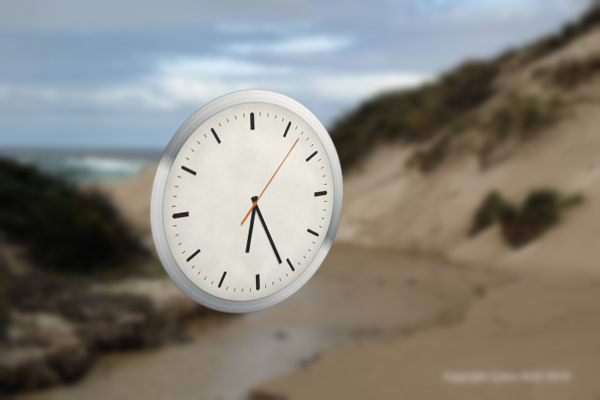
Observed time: 6:26:07
